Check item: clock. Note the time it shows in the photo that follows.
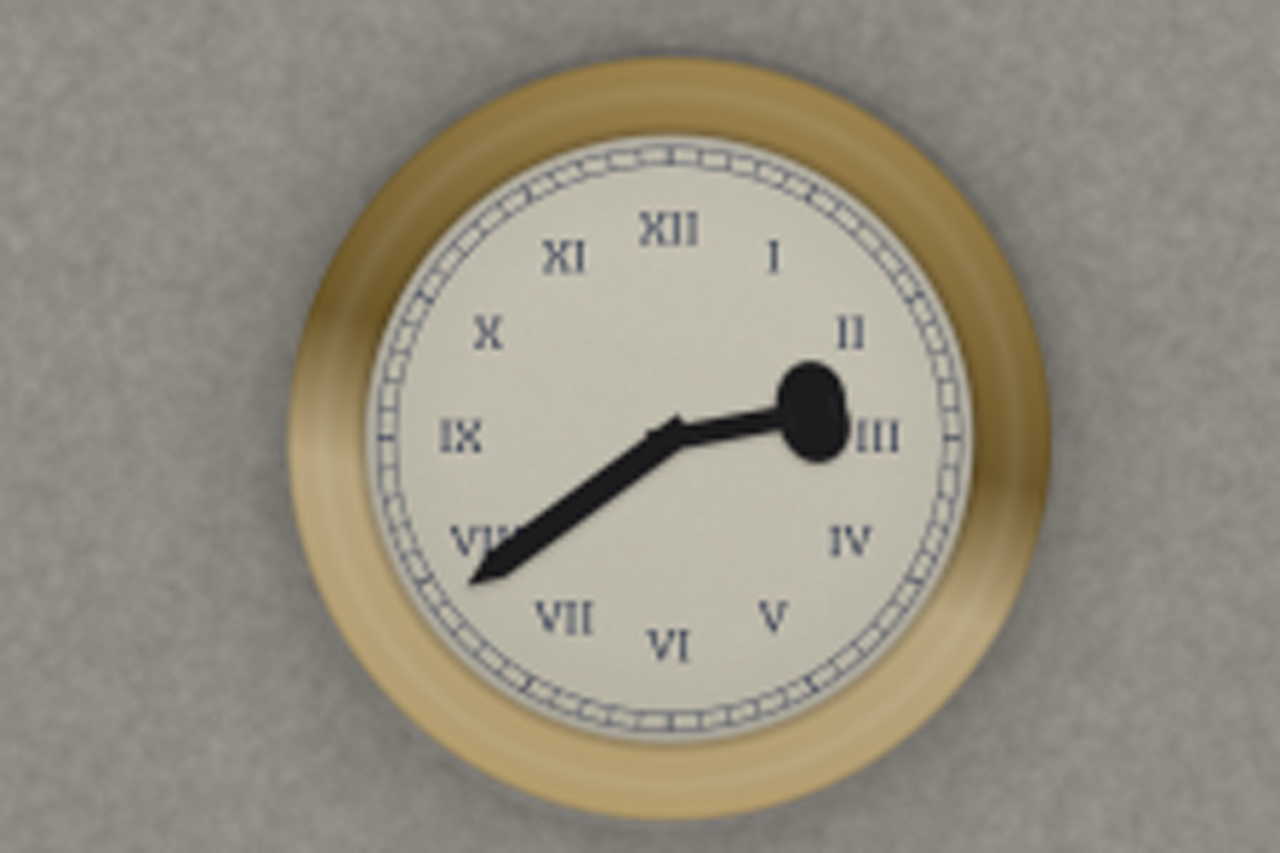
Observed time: 2:39
